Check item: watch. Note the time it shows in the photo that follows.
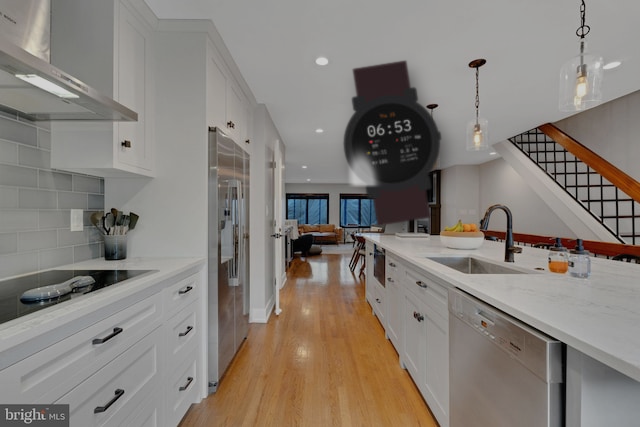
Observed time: 6:53
